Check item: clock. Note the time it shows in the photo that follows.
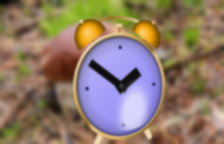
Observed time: 1:51
